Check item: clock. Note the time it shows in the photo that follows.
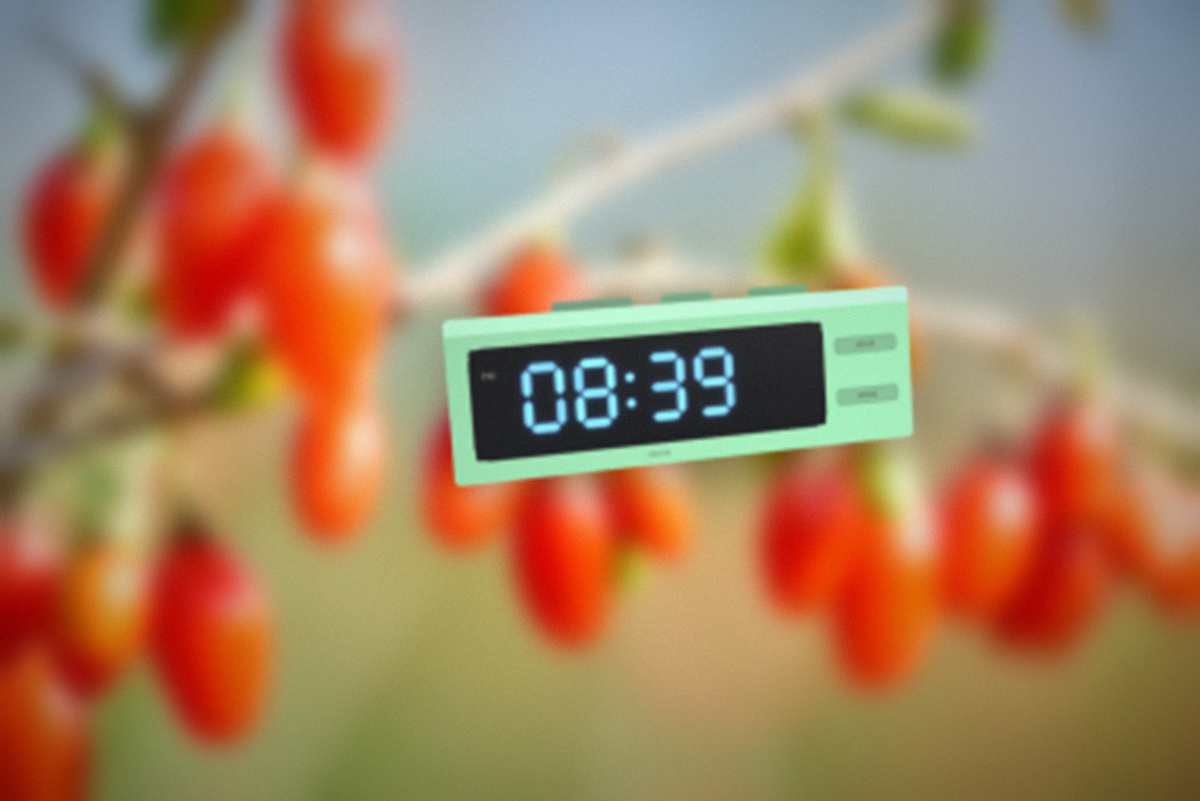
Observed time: 8:39
